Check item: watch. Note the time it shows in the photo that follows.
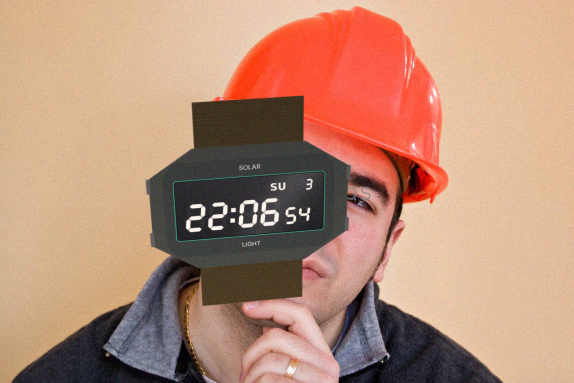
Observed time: 22:06:54
